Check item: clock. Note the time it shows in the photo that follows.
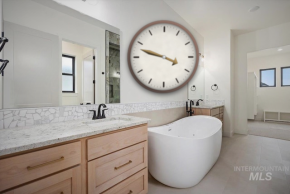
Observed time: 3:48
